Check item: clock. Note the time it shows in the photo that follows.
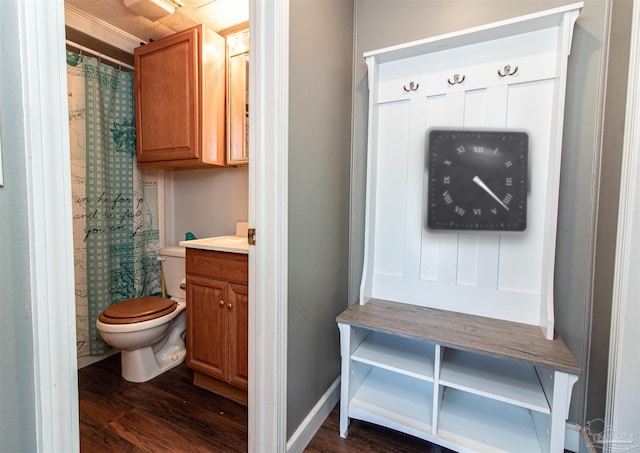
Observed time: 4:22
